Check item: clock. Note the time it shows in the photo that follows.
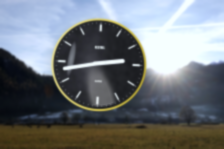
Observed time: 2:43
